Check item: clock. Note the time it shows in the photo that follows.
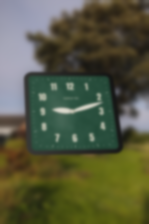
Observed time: 9:12
